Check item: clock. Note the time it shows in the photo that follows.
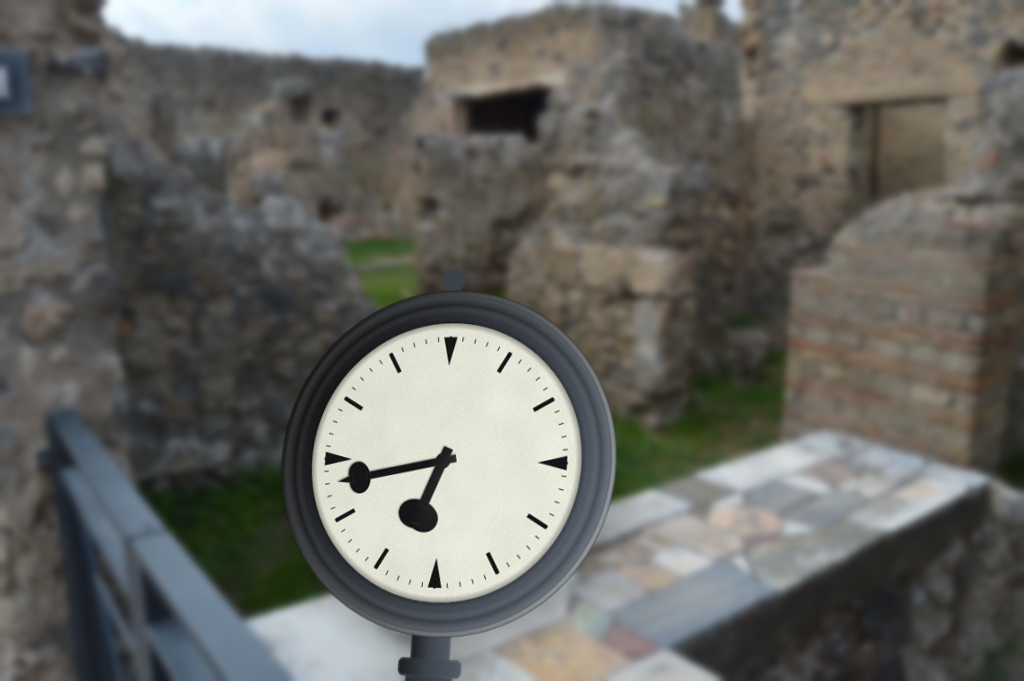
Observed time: 6:43
